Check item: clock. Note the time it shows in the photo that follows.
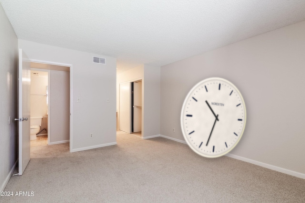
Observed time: 10:33
